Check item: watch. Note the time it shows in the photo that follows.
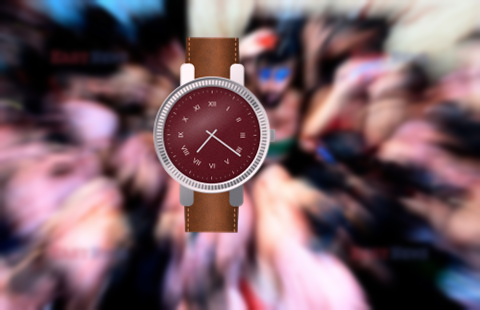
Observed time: 7:21
